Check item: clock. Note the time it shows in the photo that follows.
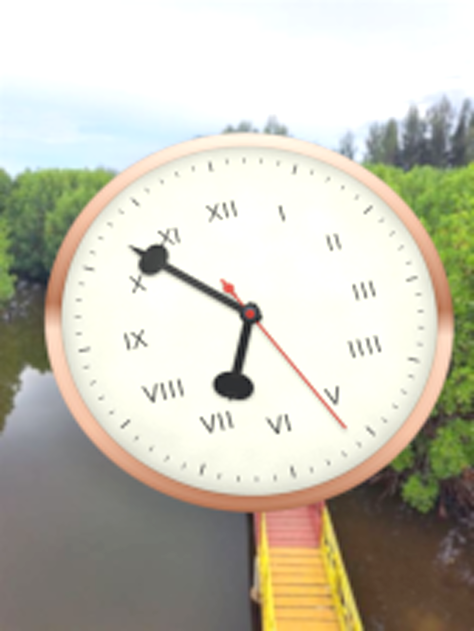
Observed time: 6:52:26
